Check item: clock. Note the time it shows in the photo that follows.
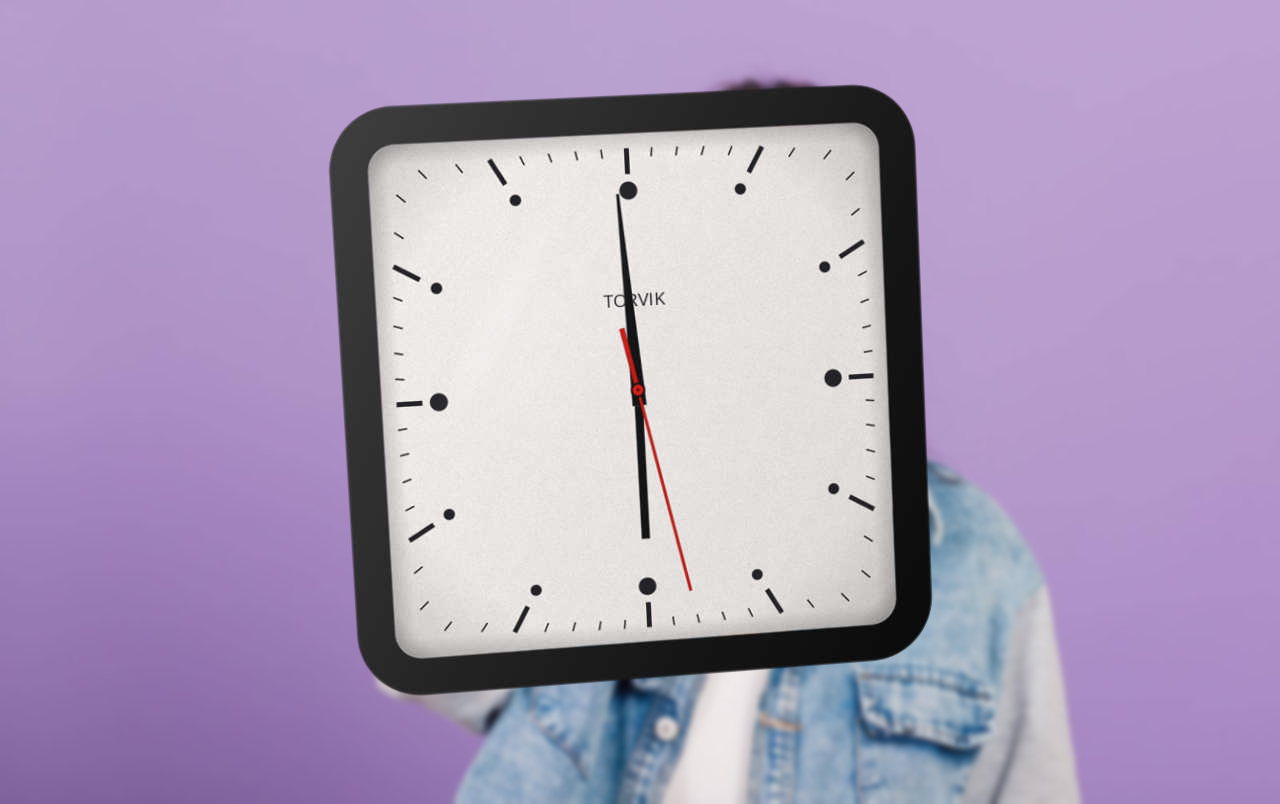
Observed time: 5:59:28
